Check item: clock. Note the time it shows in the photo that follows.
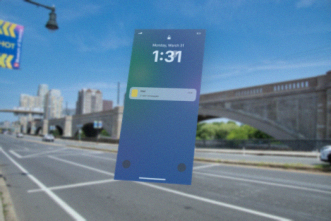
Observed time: 1:31
